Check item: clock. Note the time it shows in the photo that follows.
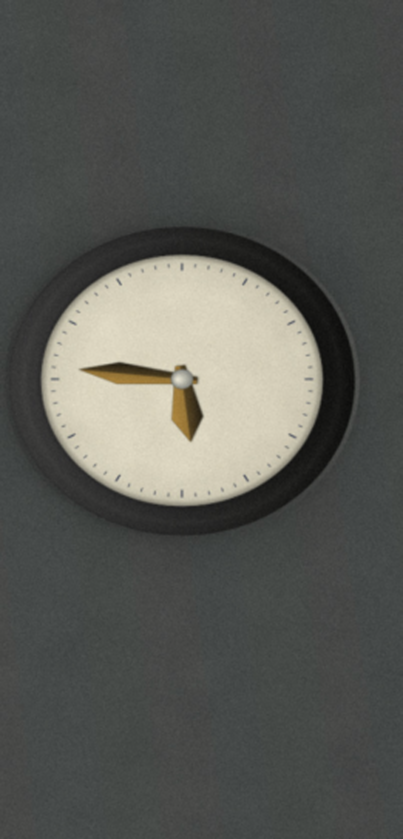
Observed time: 5:46
